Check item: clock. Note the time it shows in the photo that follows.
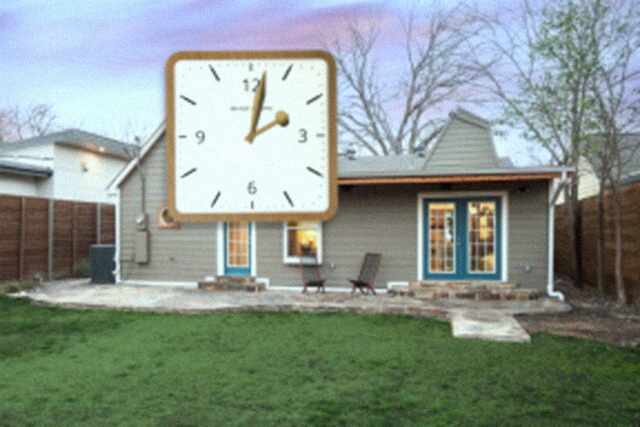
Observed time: 2:02
